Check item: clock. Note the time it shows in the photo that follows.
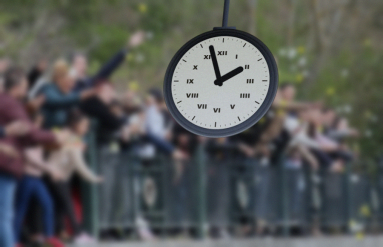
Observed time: 1:57
